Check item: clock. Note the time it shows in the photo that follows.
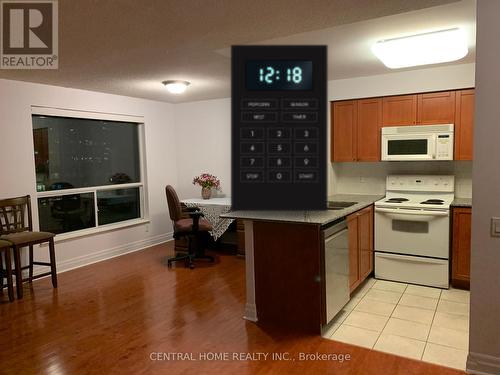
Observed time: 12:18
